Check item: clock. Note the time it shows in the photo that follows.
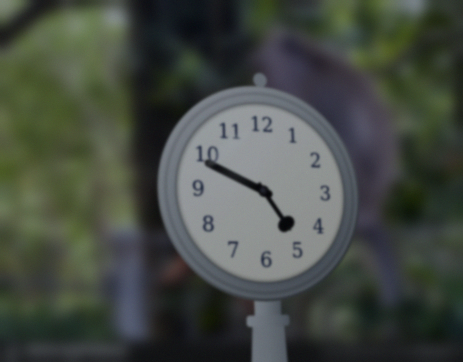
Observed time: 4:49
